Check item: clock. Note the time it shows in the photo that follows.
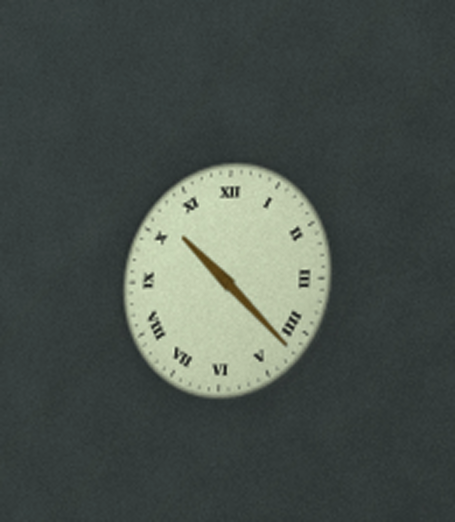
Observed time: 10:22
